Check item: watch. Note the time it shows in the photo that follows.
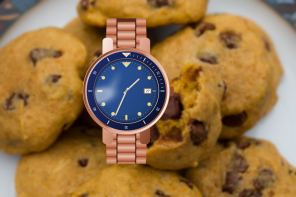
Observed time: 1:34
